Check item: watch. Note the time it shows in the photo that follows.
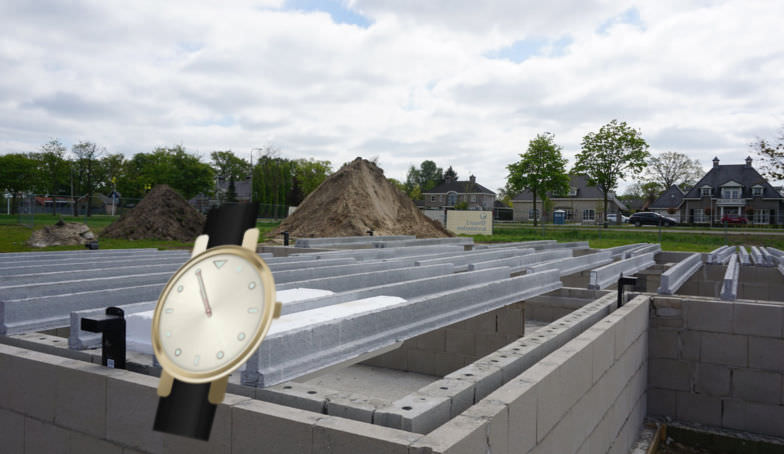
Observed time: 10:55
